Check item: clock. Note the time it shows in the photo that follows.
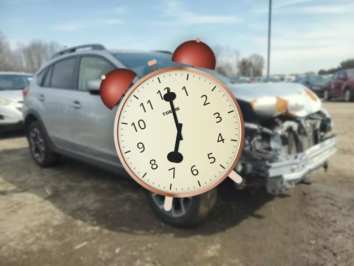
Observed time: 7:01
